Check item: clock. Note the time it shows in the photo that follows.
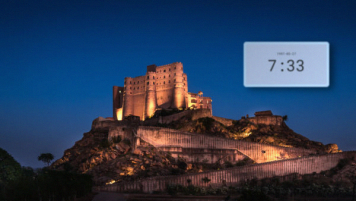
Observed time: 7:33
